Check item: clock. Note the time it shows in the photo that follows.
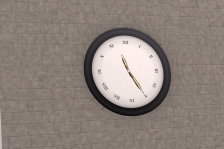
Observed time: 11:25
